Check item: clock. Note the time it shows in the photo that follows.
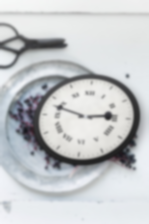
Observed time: 2:48
